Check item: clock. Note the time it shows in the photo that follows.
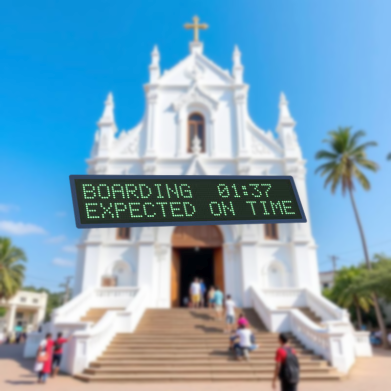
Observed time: 1:37
